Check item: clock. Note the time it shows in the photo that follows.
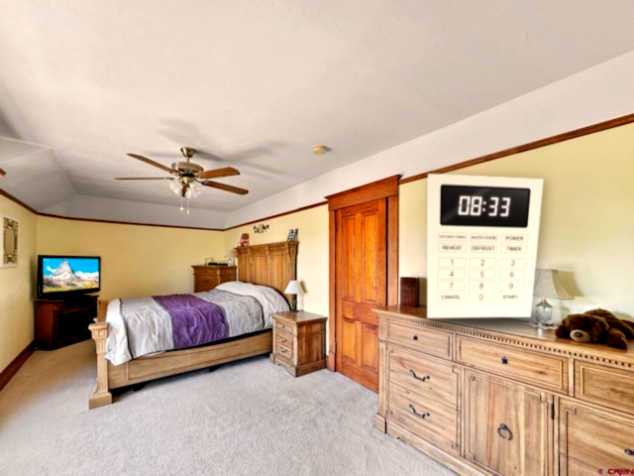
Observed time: 8:33
